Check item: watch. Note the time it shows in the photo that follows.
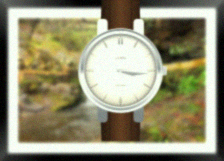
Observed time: 3:16
